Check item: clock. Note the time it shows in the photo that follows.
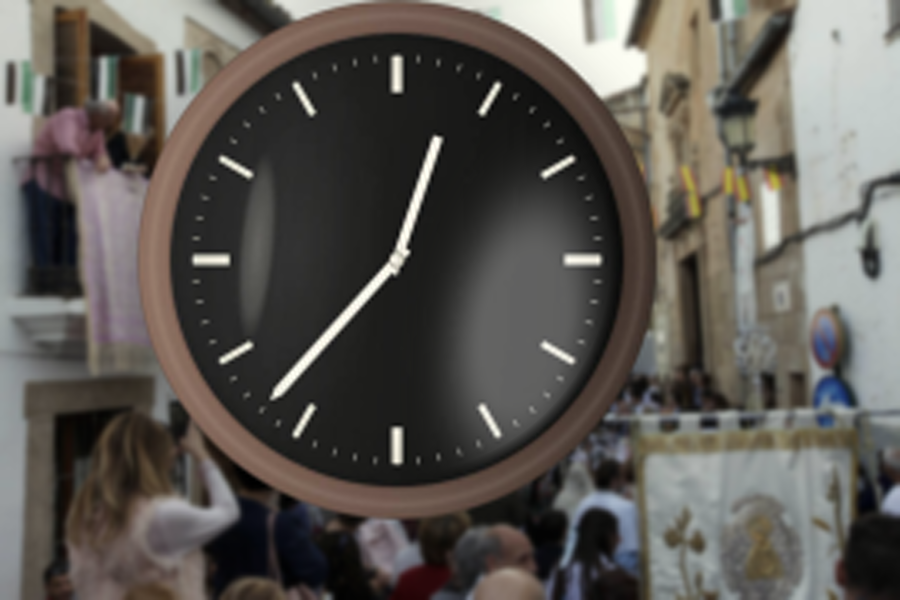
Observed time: 12:37
